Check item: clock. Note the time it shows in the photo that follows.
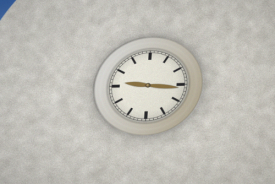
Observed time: 9:16
